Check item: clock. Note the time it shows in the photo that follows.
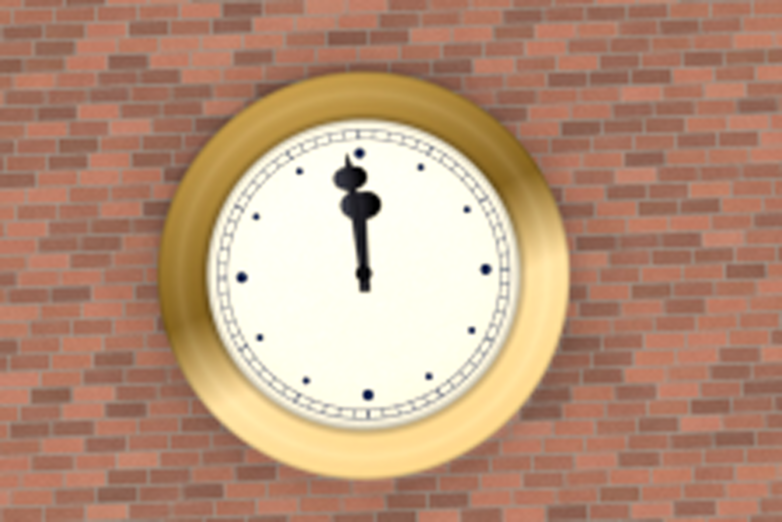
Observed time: 11:59
